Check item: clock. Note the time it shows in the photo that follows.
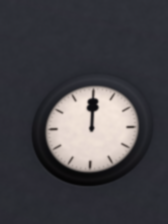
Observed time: 12:00
